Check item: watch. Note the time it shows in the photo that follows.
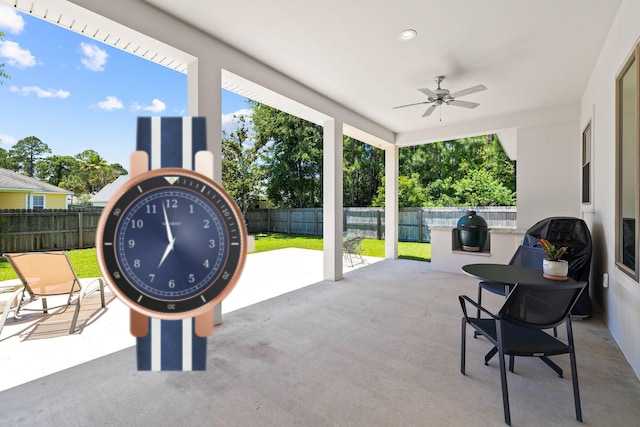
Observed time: 6:58
